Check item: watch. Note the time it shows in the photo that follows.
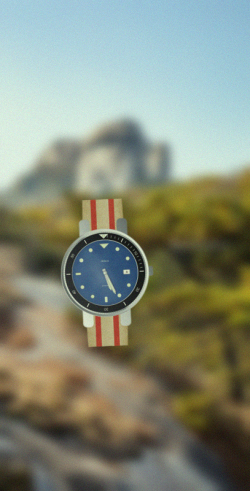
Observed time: 5:26
